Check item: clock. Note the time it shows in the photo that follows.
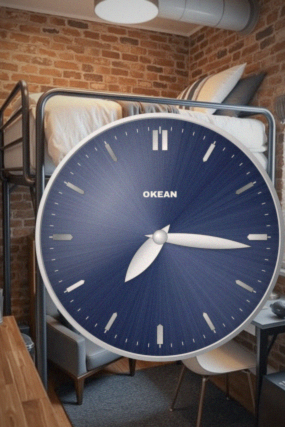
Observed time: 7:16
